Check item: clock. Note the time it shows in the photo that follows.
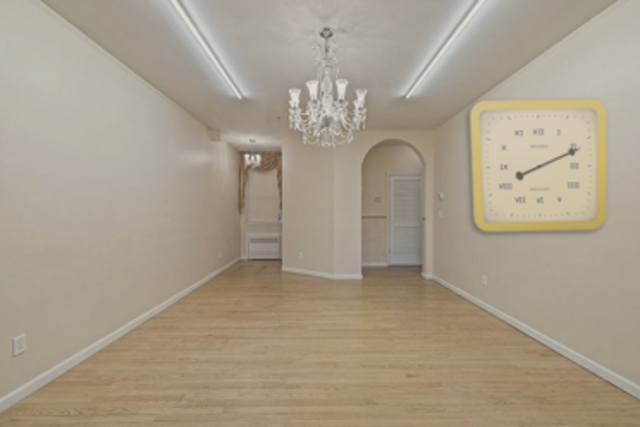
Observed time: 8:11
